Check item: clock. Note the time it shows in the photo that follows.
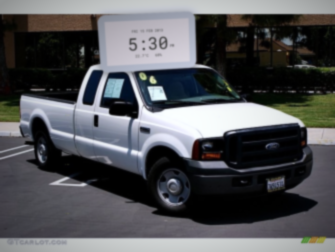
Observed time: 5:30
